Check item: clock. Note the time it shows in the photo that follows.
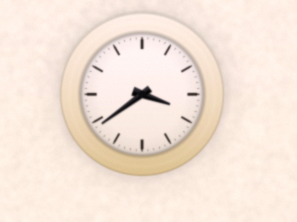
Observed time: 3:39
